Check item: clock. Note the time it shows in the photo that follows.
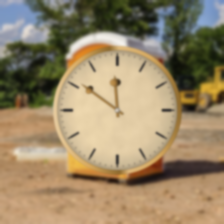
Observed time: 11:51
